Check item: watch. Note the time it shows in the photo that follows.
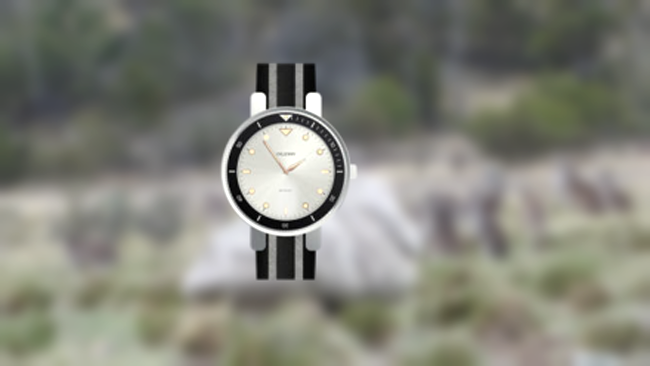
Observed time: 1:54
